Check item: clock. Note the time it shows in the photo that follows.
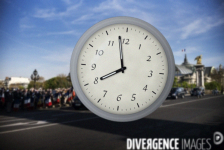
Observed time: 7:58
